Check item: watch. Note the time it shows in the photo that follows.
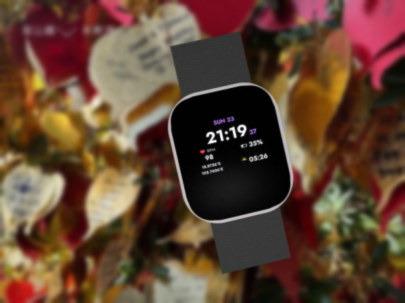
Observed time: 21:19
